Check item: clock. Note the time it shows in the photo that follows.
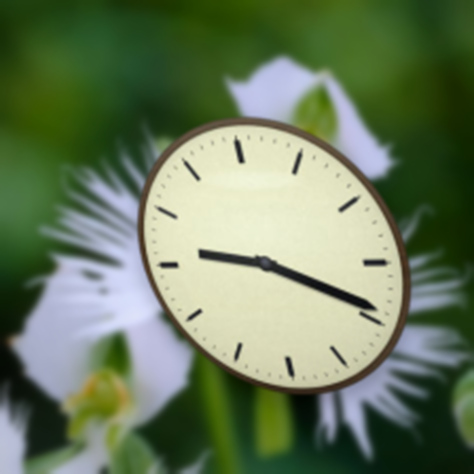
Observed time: 9:19
